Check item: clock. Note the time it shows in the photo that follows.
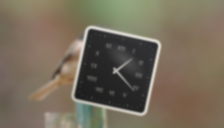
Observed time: 1:21
